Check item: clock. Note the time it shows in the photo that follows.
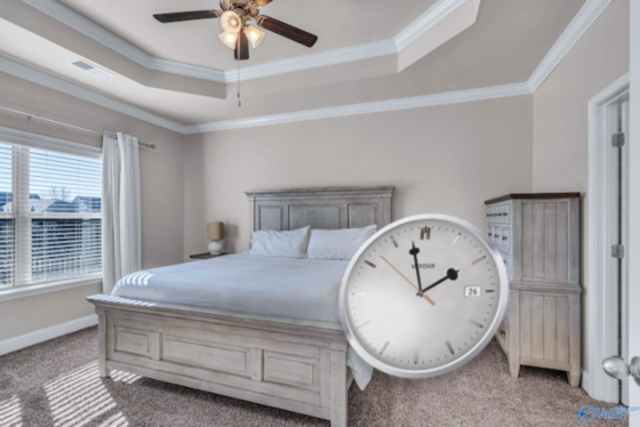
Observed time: 1:57:52
